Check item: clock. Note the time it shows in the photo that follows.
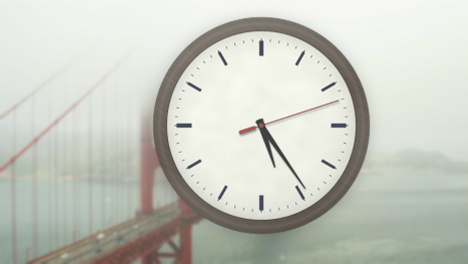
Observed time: 5:24:12
